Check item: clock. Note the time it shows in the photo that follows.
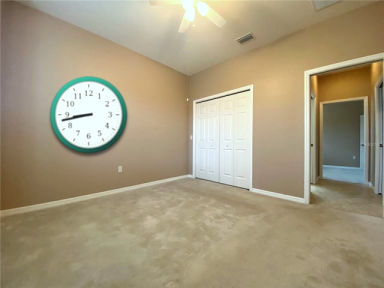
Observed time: 8:43
